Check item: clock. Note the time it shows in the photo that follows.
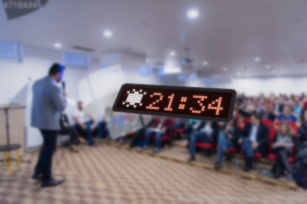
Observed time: 21:34
